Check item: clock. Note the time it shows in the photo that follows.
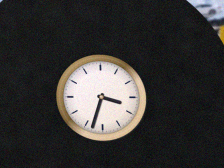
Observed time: 3:33
